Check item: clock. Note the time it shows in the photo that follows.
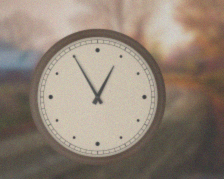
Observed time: 12:55
